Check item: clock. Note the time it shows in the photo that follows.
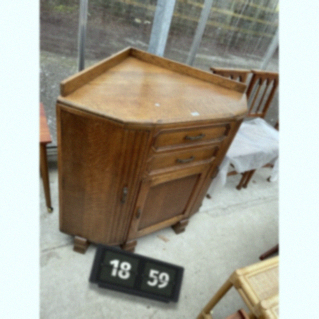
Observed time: 18:59
